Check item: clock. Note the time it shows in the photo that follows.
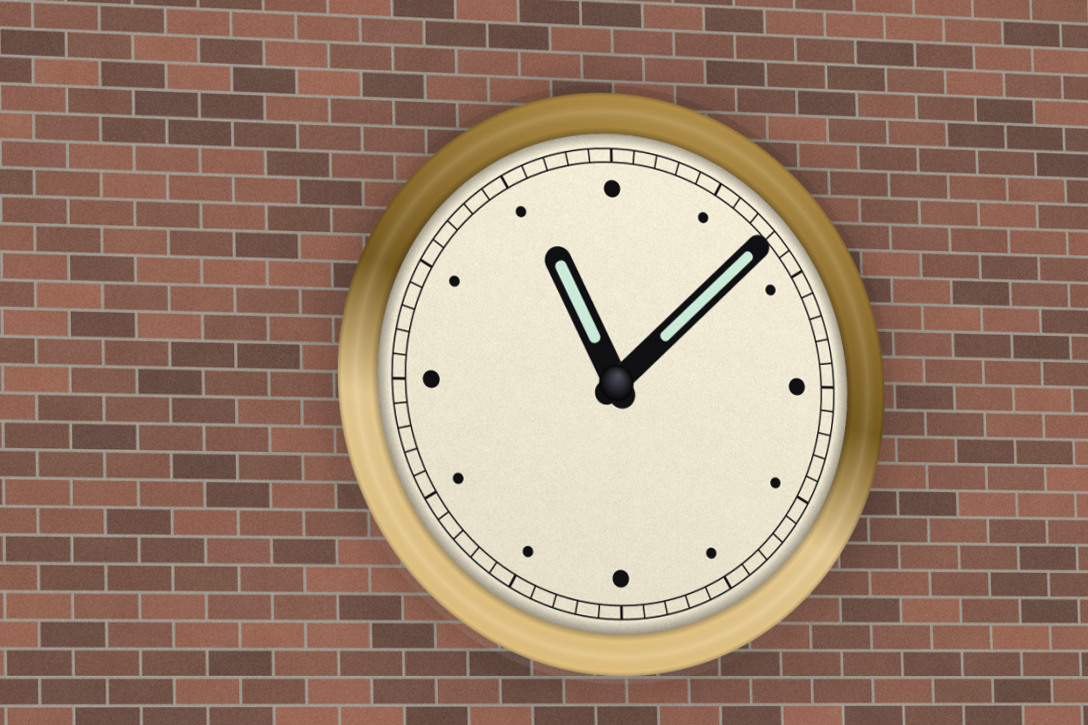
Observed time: 11:08
